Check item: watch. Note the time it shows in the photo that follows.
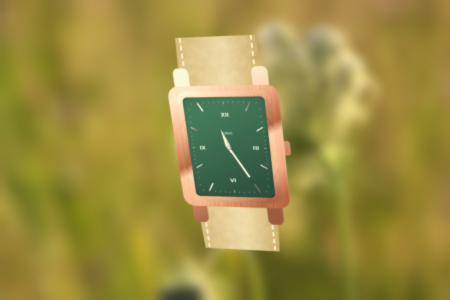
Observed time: 11:25
